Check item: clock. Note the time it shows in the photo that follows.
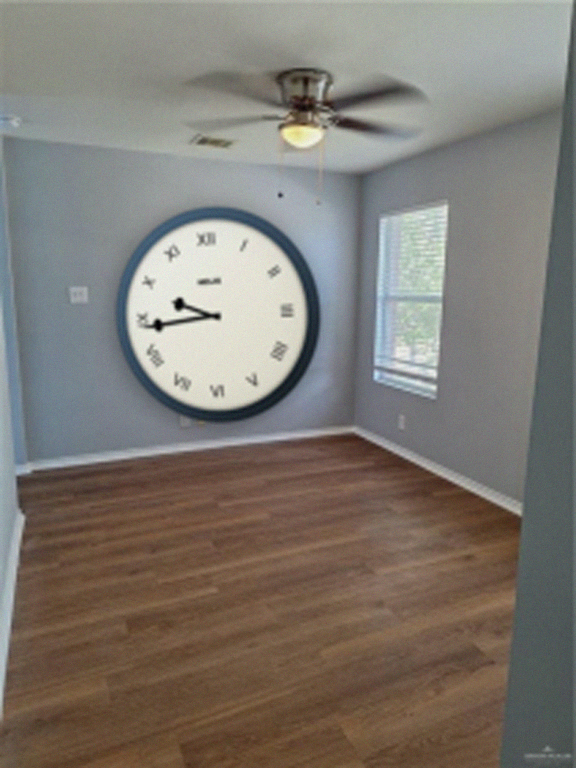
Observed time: 9:44
